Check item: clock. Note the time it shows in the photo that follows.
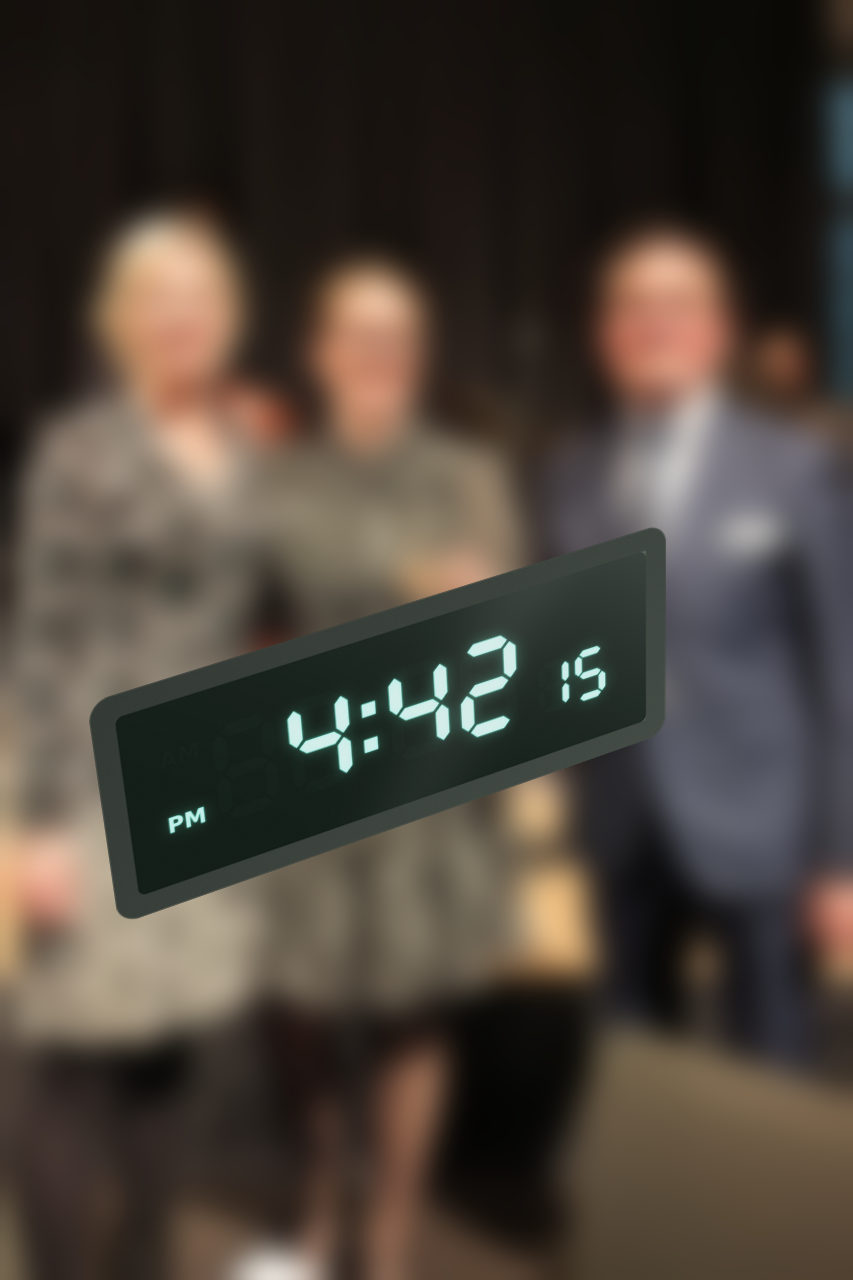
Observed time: 4:42:15
